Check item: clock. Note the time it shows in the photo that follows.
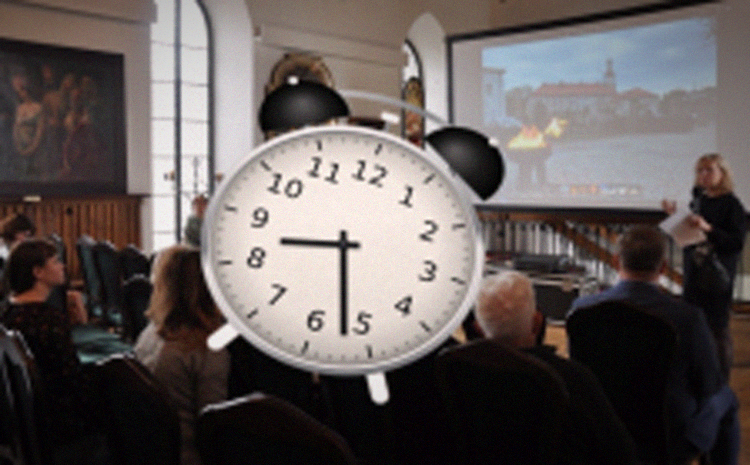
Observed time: 8:27
